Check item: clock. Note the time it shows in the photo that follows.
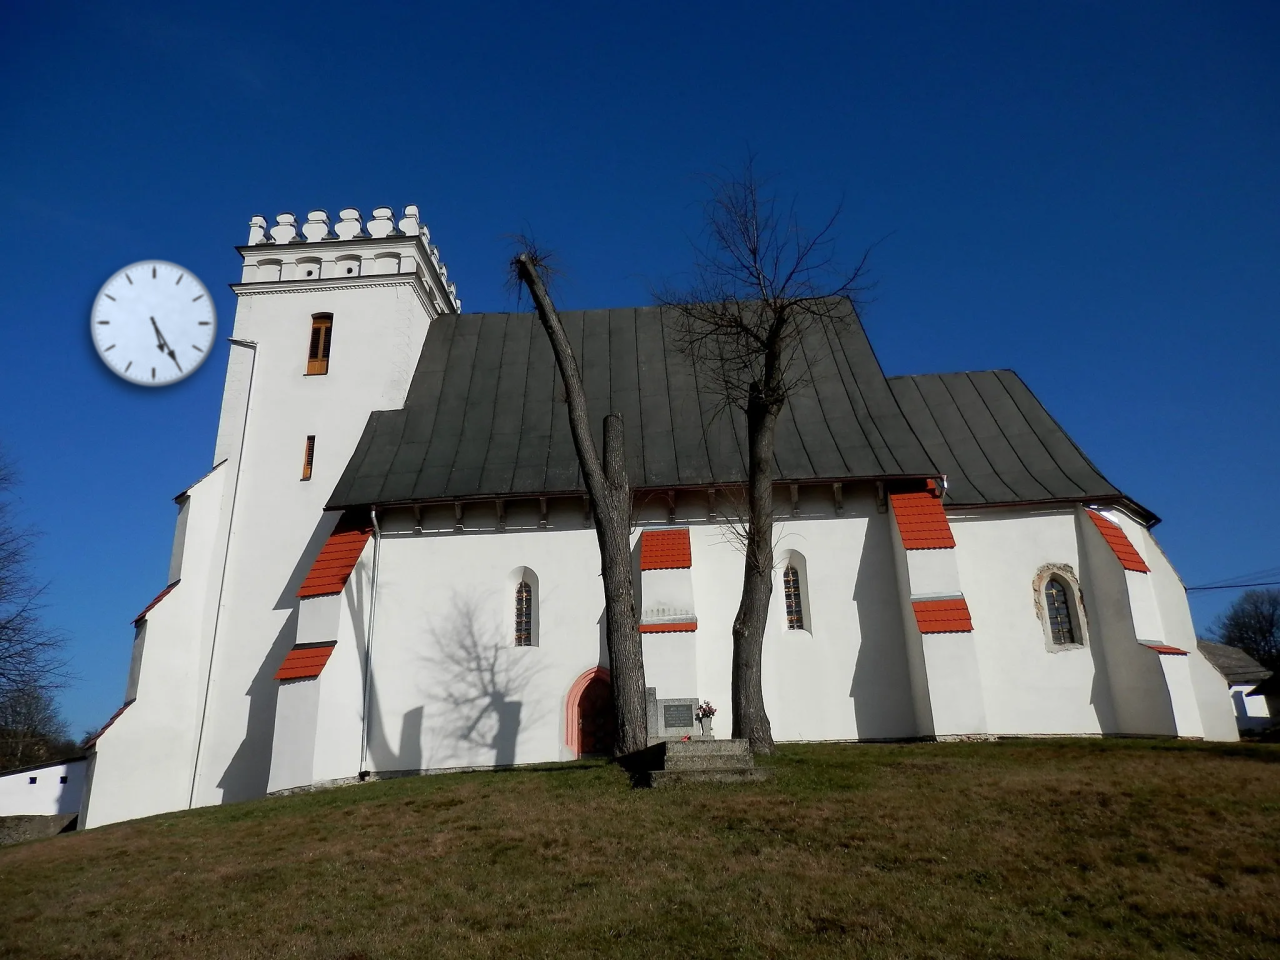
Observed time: 5:25
